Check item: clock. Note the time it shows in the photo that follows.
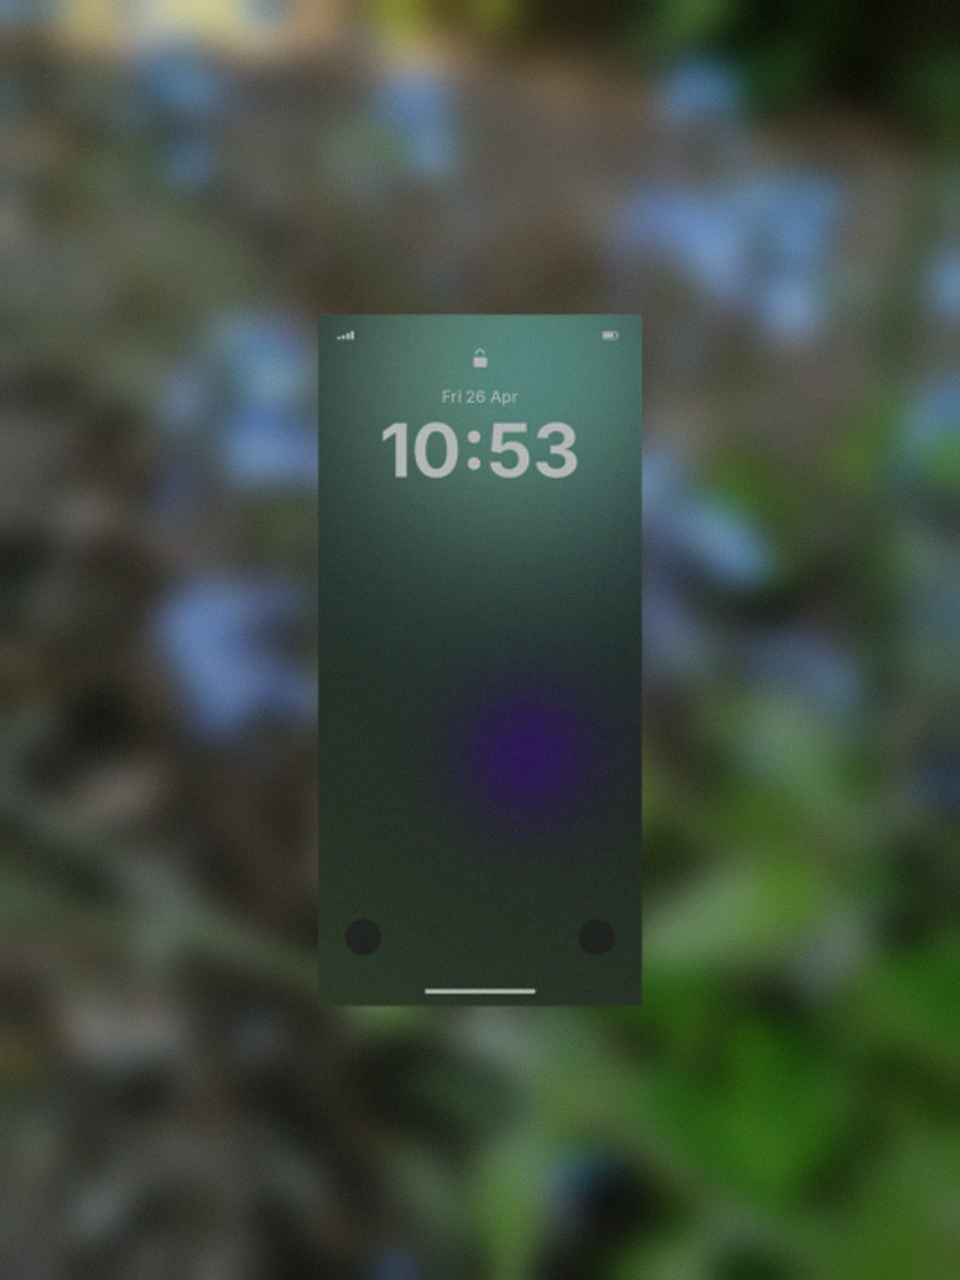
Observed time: 10:53
